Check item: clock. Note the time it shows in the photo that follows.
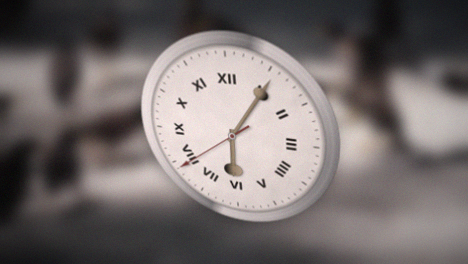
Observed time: 6:05:39
